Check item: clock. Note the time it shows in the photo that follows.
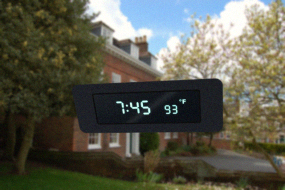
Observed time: 7:45
